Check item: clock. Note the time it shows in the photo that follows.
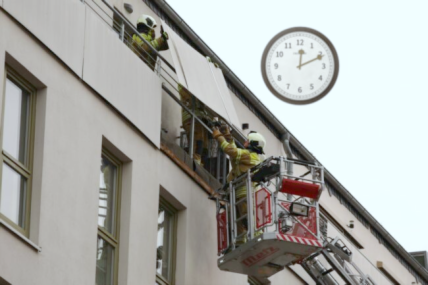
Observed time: 12:11
